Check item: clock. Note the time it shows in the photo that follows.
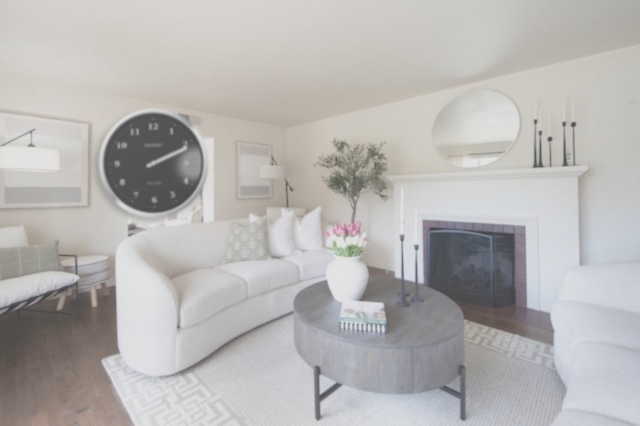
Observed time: 2:11
